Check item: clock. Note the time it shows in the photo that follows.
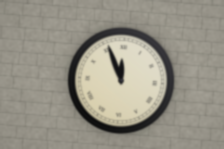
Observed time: 11:56
